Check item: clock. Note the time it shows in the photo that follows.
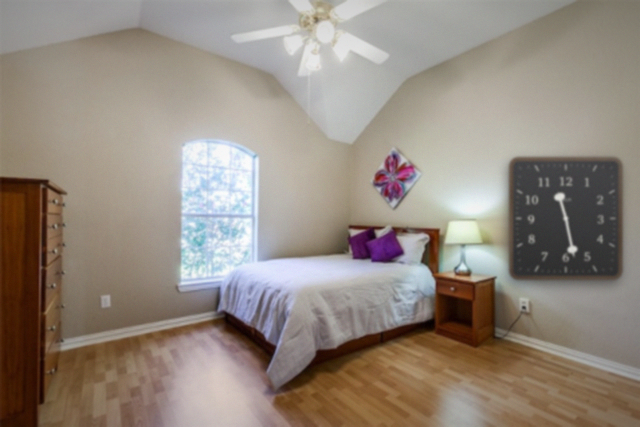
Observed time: 11:28
